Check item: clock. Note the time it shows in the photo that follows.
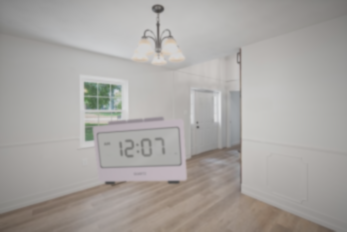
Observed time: 12:07
